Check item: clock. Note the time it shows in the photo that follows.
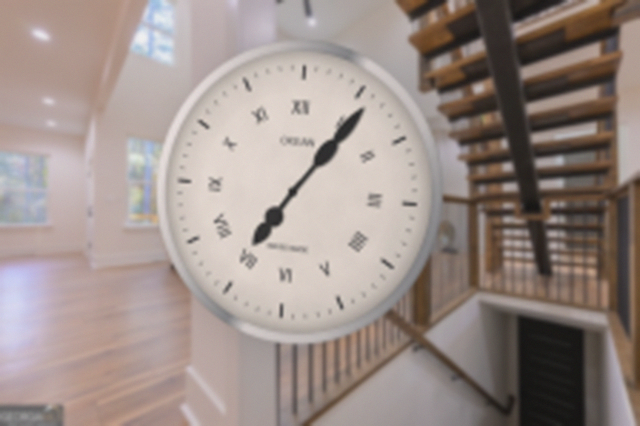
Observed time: 7:06
